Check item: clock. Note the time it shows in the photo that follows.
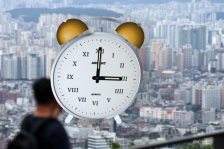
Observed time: 3:00
